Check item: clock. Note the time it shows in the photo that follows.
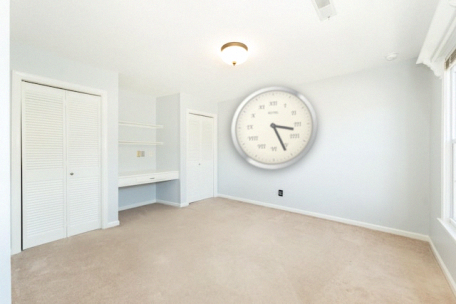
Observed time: 3:26
